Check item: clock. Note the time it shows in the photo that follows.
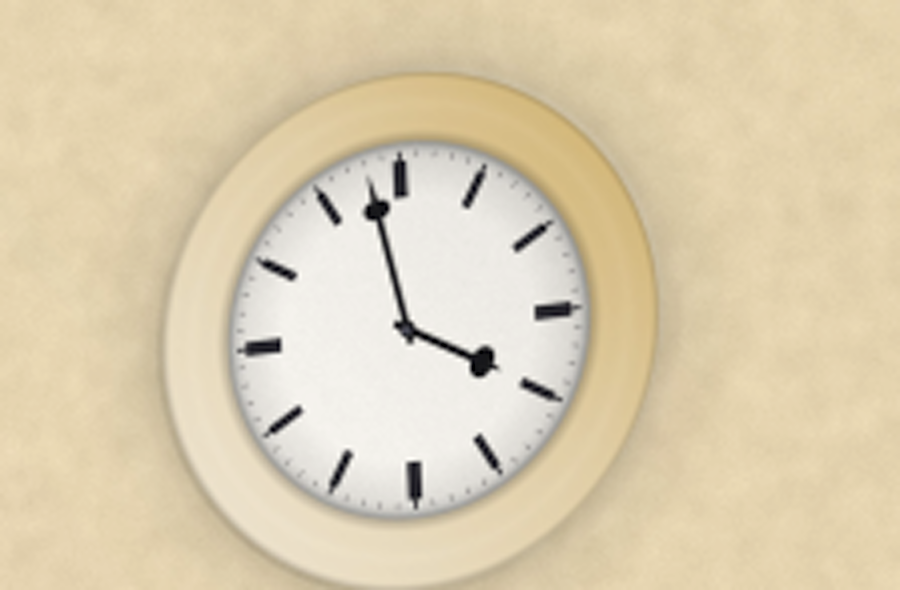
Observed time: 3:58
